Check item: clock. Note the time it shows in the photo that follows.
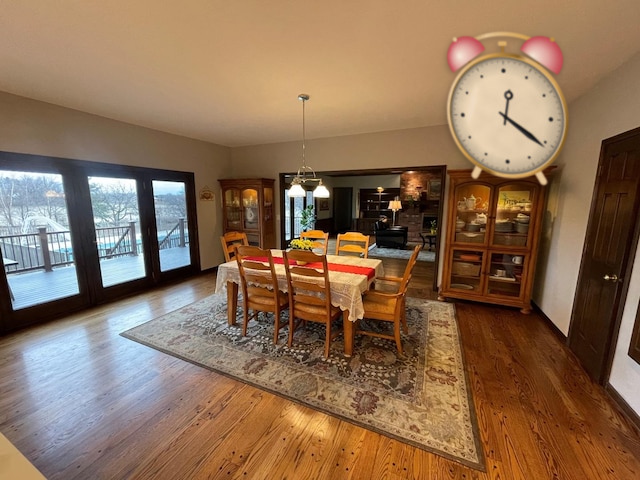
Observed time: 12:21
